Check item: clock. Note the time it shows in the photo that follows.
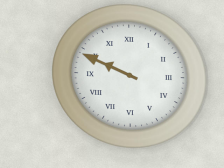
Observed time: 9:49
